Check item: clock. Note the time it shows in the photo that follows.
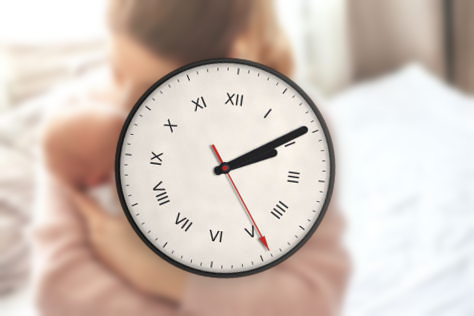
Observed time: 2:09:24
